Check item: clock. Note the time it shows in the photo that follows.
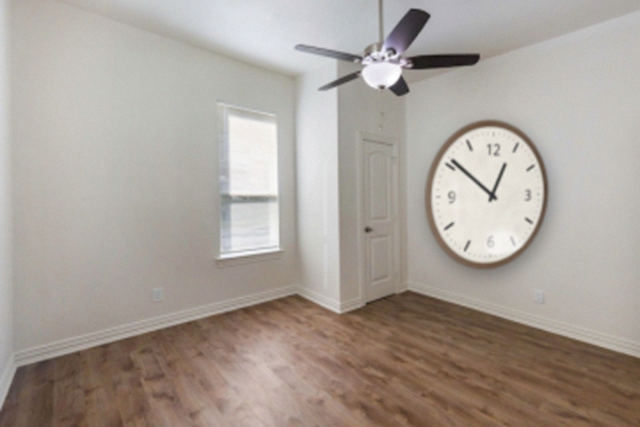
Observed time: 12:51
